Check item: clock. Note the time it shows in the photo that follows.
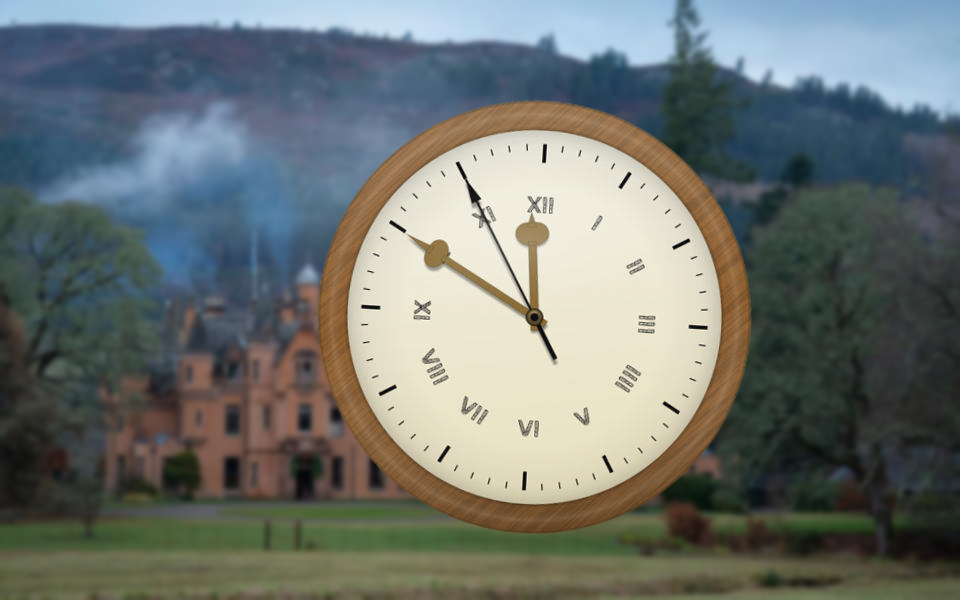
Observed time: 11:49:55
